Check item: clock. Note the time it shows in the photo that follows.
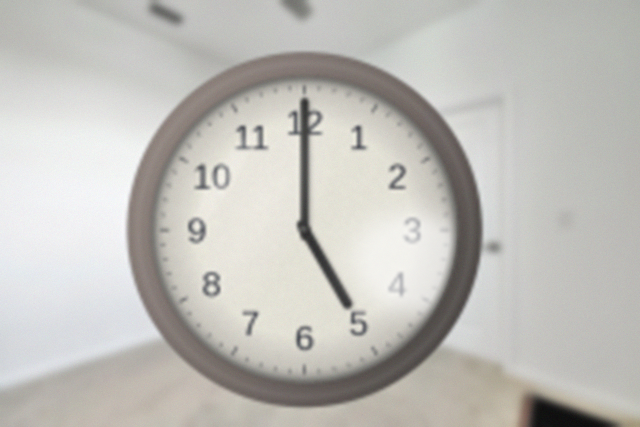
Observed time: 5:00
